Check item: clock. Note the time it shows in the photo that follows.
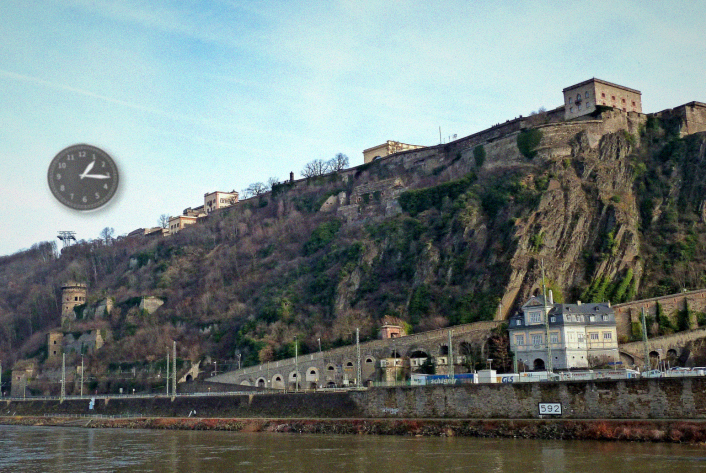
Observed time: 1:16
